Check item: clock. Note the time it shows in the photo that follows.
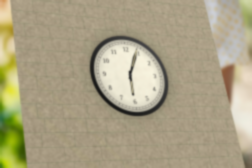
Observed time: 6:04
